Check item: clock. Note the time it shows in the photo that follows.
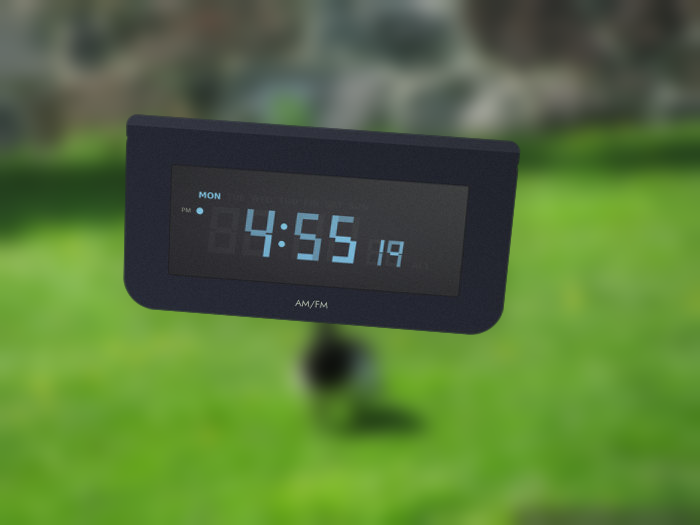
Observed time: 4:55:19
